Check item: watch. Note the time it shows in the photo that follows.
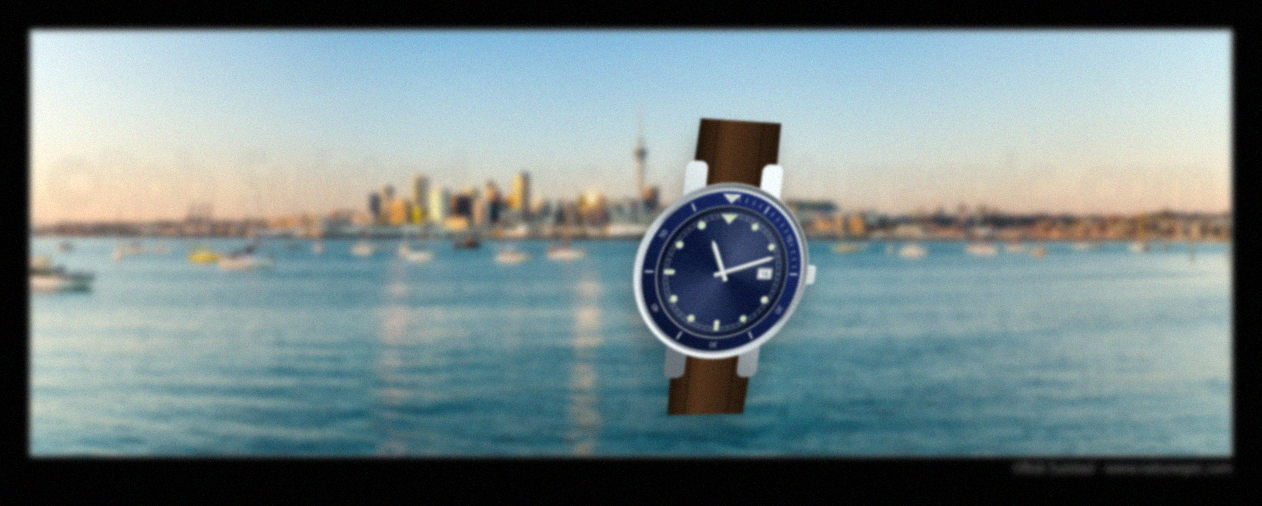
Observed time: 11:12
